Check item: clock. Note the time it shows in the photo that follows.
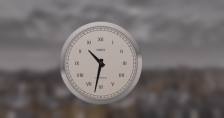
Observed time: 10:32
